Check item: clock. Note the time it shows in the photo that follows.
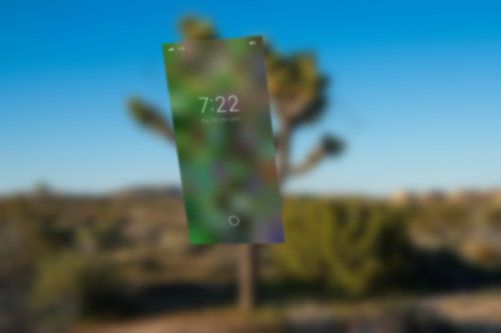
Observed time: 7:22
